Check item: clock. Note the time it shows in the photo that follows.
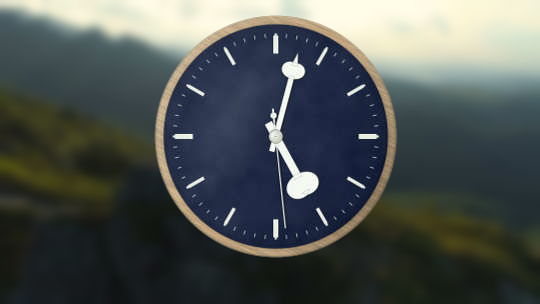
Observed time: 5:02:29
